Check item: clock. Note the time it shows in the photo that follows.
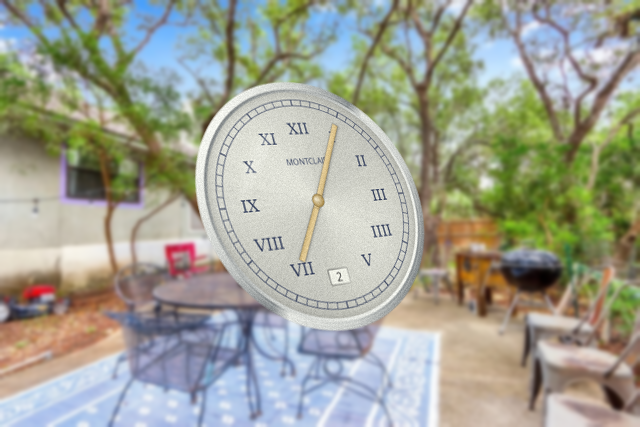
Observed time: 7:05
